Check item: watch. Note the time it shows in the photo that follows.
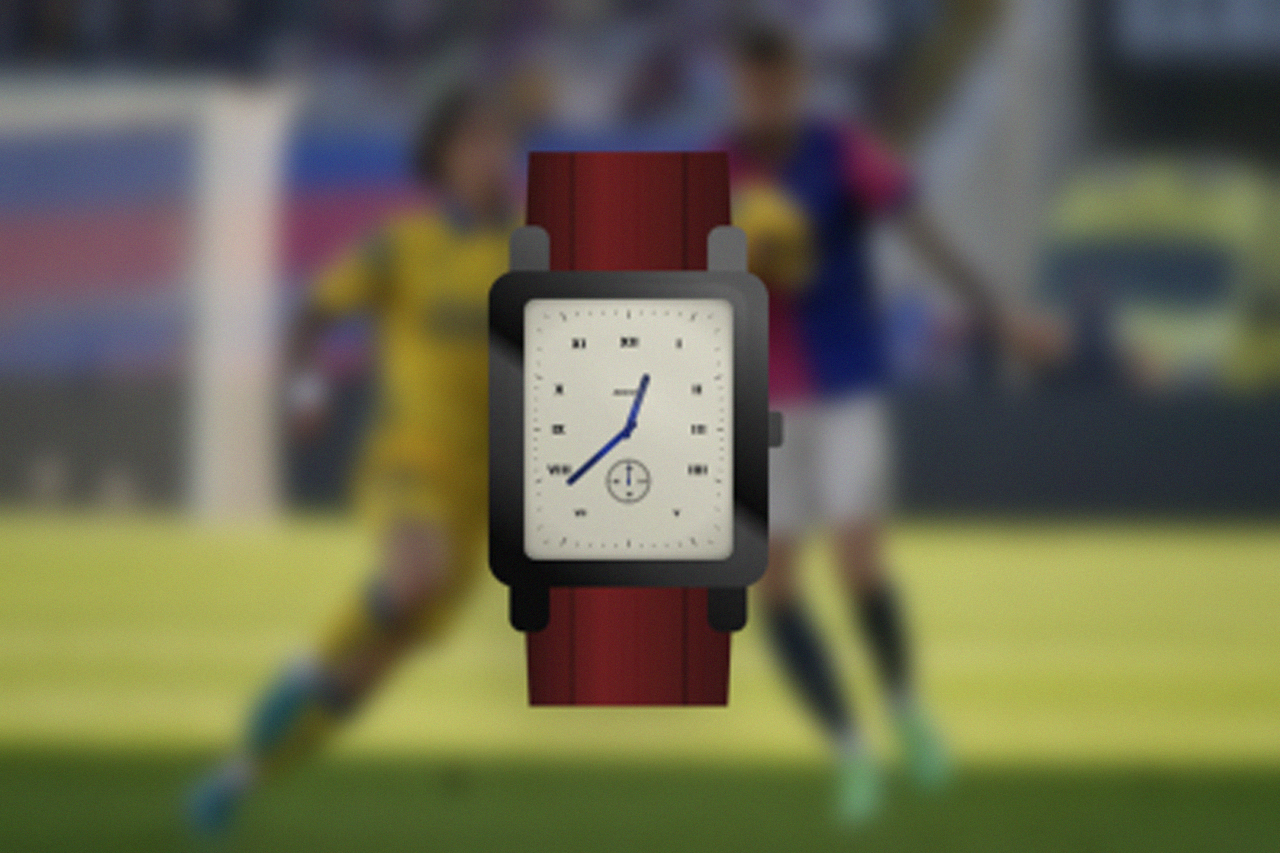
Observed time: 12:38
